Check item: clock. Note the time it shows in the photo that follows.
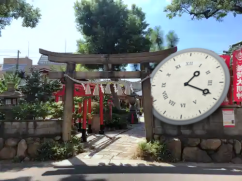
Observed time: 1:19
